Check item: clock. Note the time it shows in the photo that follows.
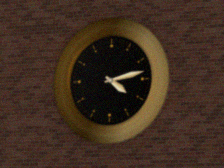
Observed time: 4:13
